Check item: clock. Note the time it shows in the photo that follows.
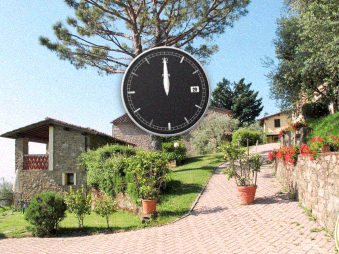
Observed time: 12:00
